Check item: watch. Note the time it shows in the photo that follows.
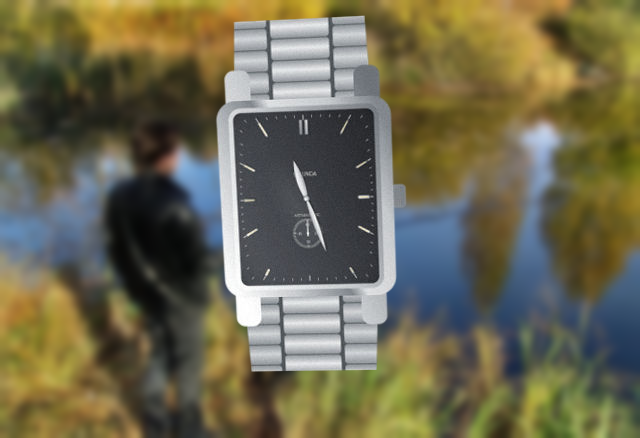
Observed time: 11:27
